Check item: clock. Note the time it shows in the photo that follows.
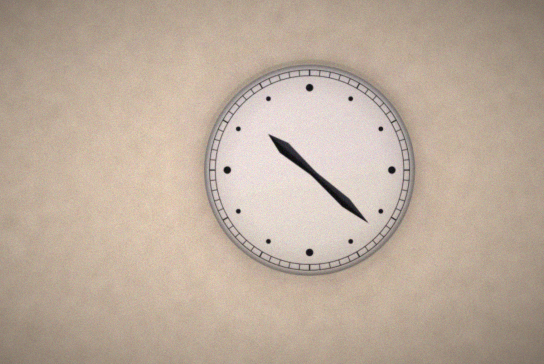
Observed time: 10:22
